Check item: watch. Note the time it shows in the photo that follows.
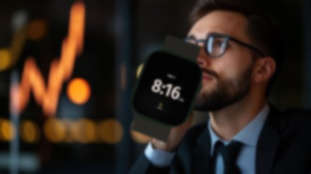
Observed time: 8:16
